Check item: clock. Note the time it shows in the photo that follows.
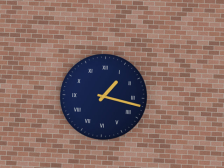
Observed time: 1:17
